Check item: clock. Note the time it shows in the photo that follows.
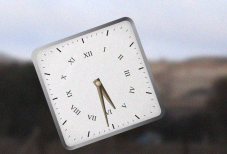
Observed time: 5:31
